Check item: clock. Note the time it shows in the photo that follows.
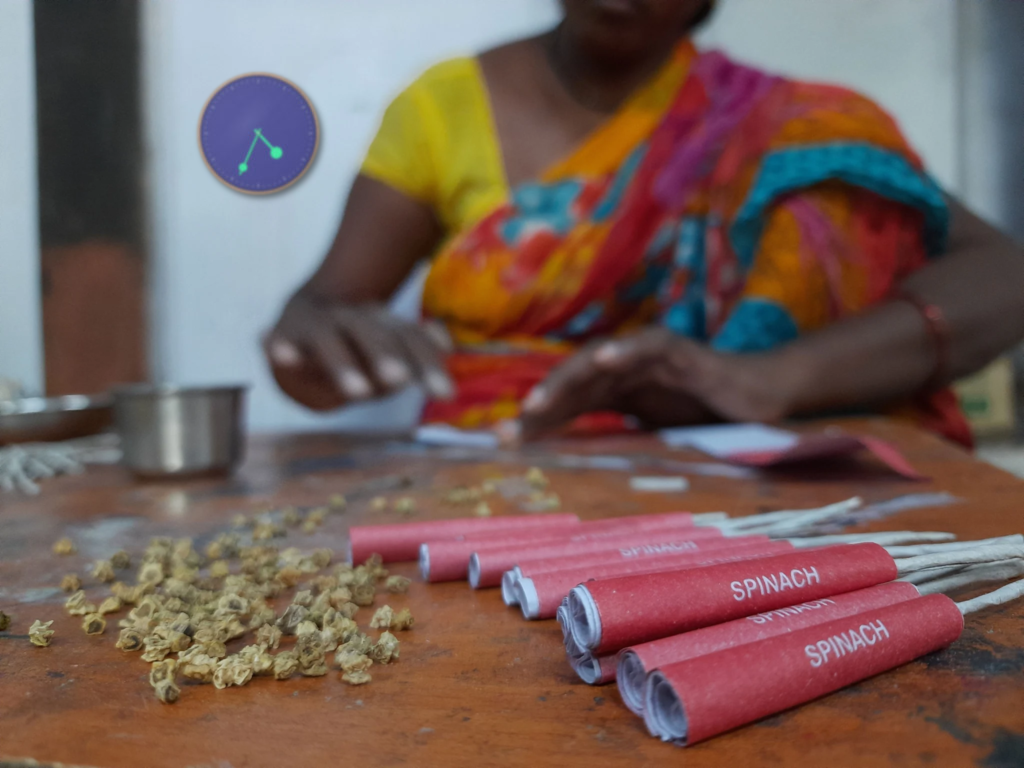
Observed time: 4:34
